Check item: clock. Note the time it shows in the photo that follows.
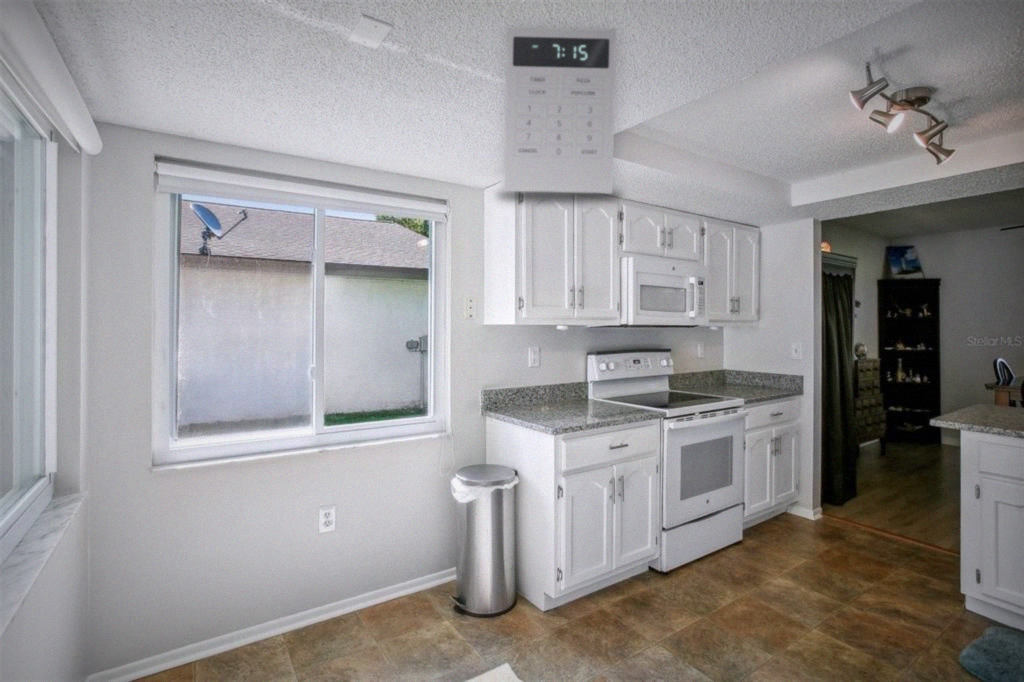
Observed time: 7:15
